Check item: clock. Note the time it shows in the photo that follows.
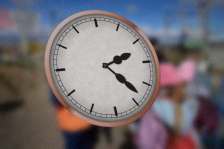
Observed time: 2:23
